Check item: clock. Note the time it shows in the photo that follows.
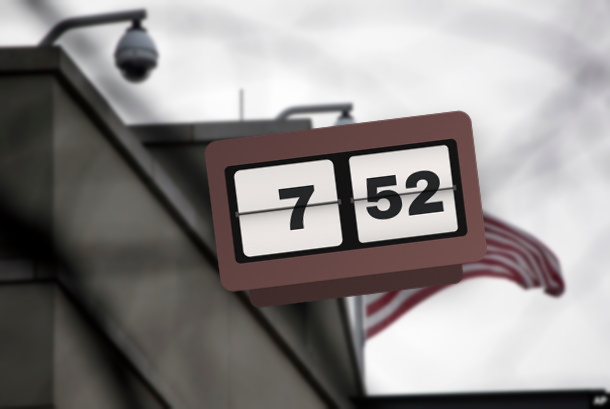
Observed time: 7:52
